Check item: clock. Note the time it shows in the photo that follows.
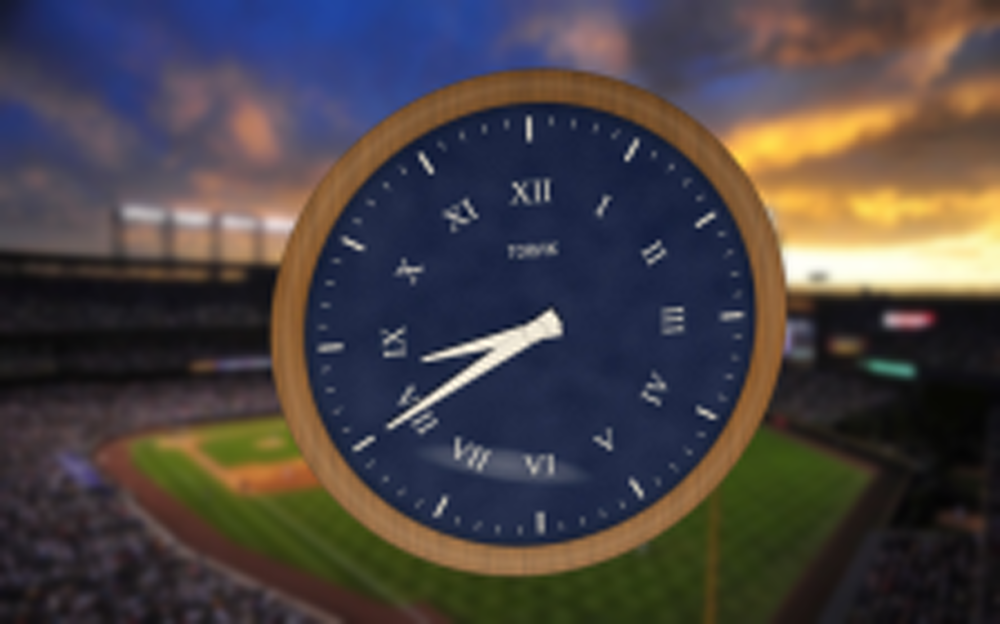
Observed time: 8:40
